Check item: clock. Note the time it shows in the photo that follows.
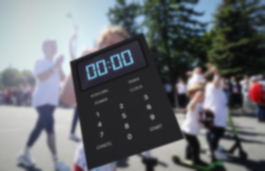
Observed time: 0:00
